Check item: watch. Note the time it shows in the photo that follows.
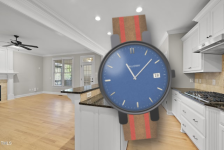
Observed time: 11:08
